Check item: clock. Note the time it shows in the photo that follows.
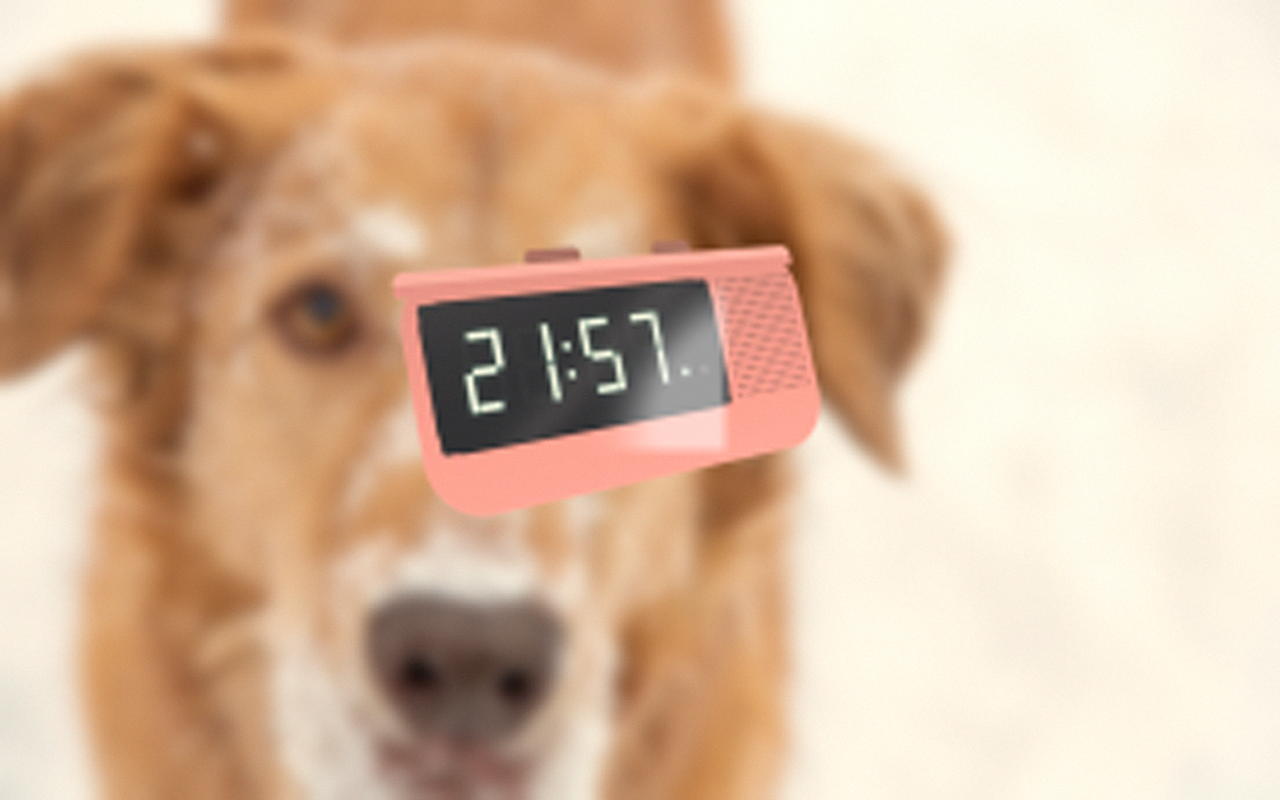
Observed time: 21:57
